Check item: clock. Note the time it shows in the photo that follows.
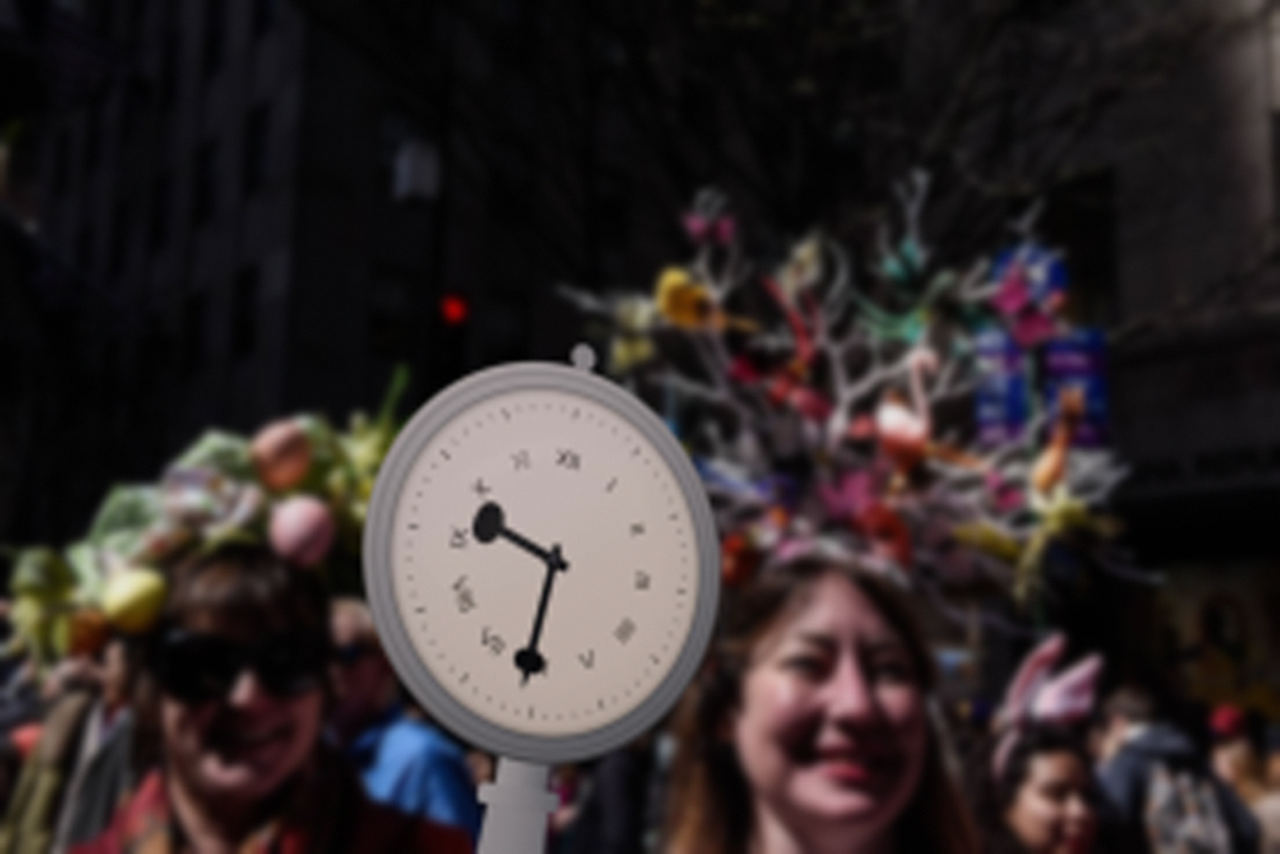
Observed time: 9:31
